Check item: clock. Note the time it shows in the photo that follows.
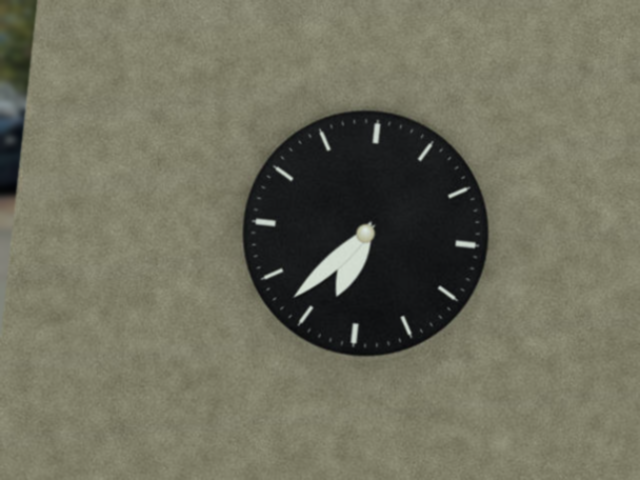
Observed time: 6:37
